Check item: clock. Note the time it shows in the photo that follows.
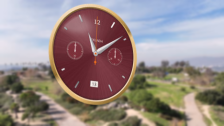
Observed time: 11:09
